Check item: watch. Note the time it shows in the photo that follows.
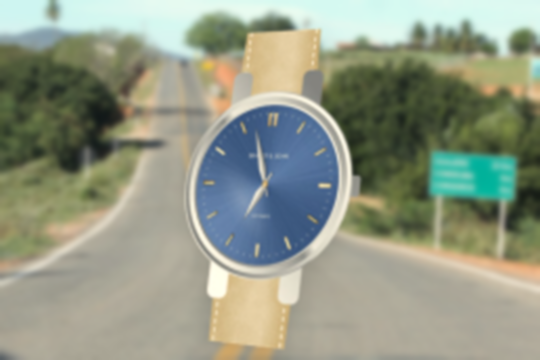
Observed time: 6:57
